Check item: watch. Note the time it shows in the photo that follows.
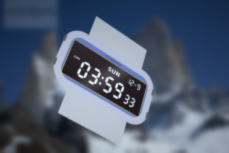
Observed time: 3:59:33
